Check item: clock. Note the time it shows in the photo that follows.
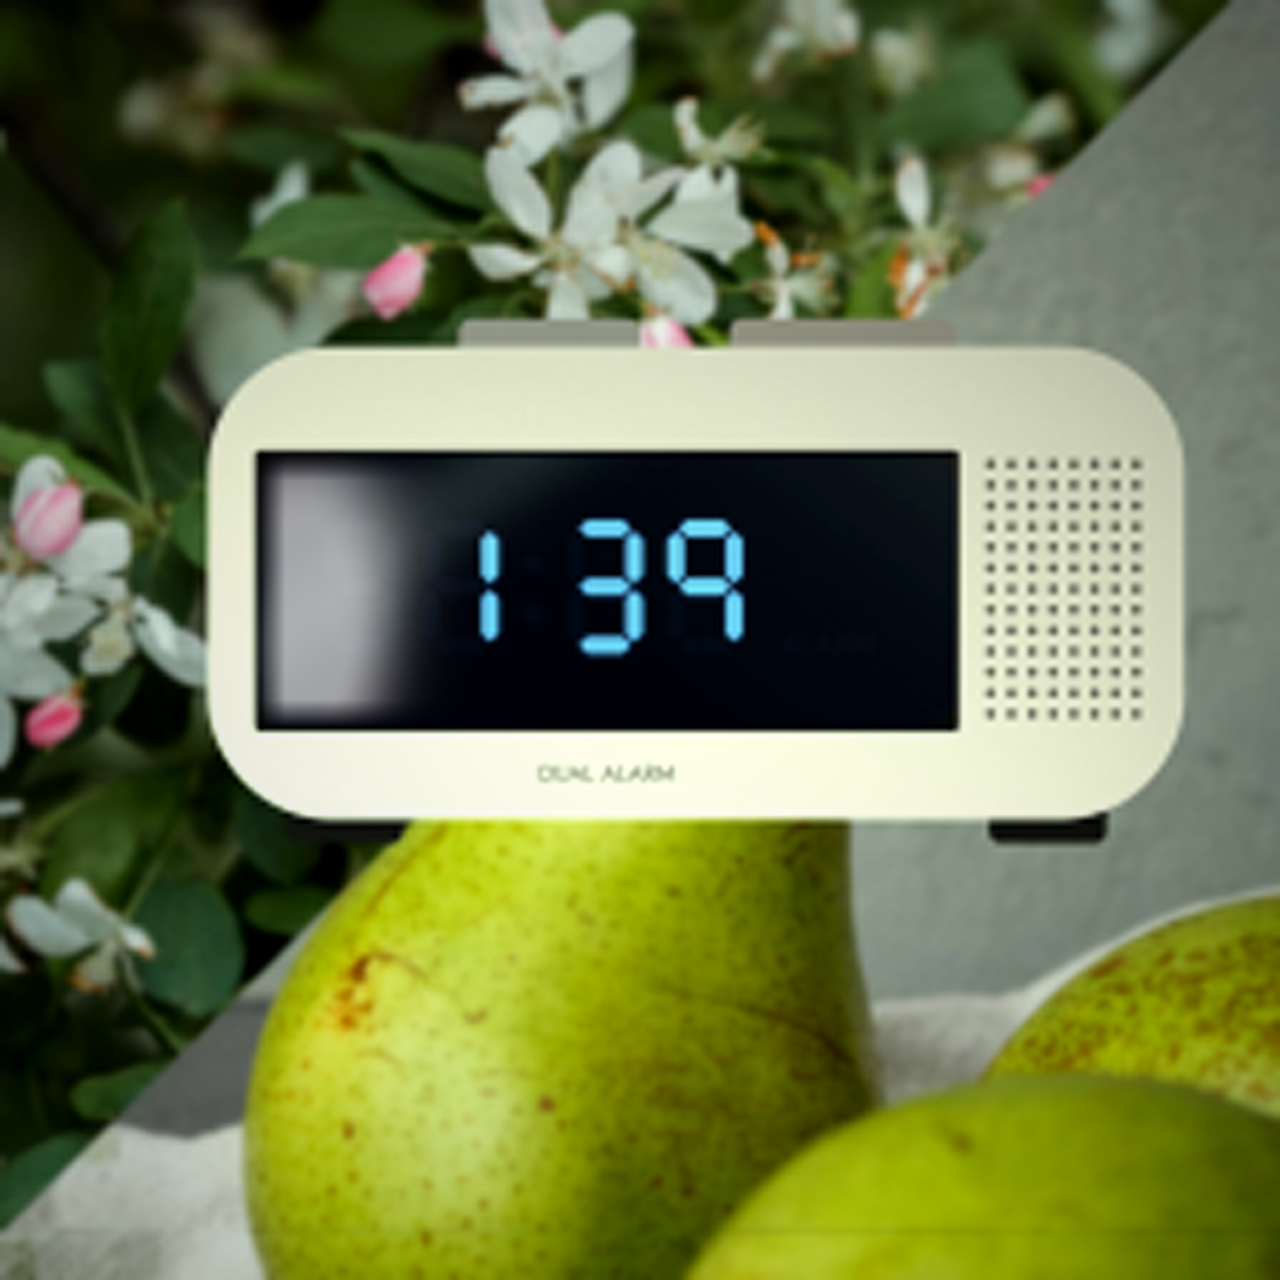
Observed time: 1:39
